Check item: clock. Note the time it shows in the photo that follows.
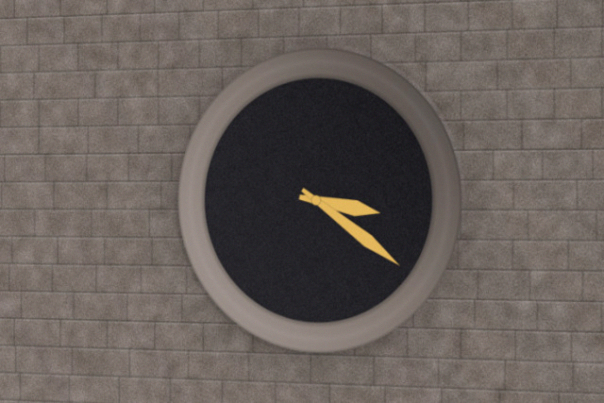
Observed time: 3:21
